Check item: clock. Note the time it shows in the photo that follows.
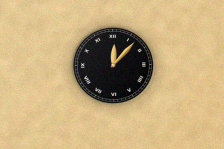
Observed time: 12:07
